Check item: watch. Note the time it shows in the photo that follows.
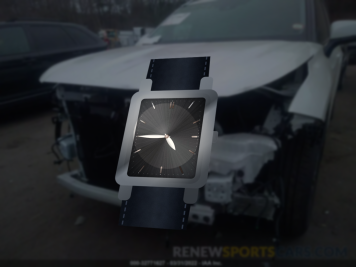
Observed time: 4:45
